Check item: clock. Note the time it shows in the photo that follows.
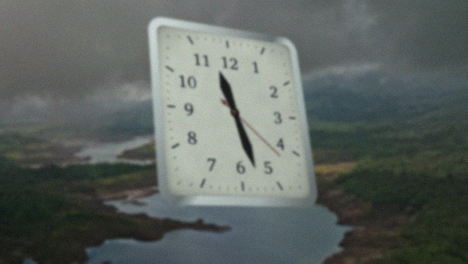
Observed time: 11:27:22
